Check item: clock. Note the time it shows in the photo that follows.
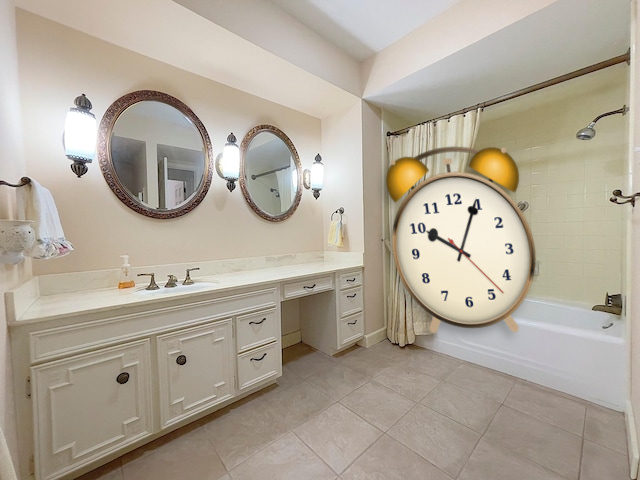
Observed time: 10:04:23
